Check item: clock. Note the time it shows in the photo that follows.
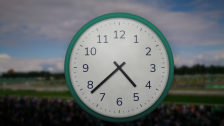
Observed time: 4:38
